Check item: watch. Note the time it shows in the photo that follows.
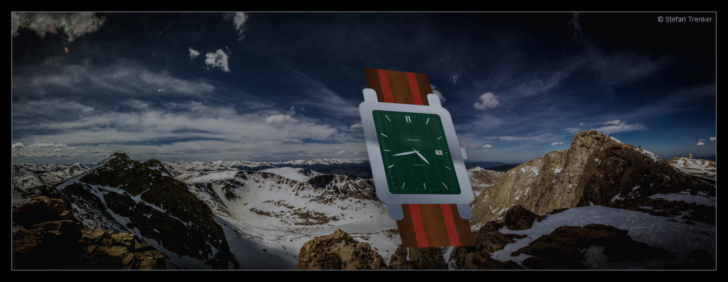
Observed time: 4:43
